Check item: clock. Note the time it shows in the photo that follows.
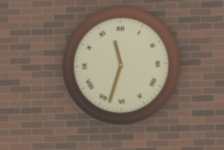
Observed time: 11:33
